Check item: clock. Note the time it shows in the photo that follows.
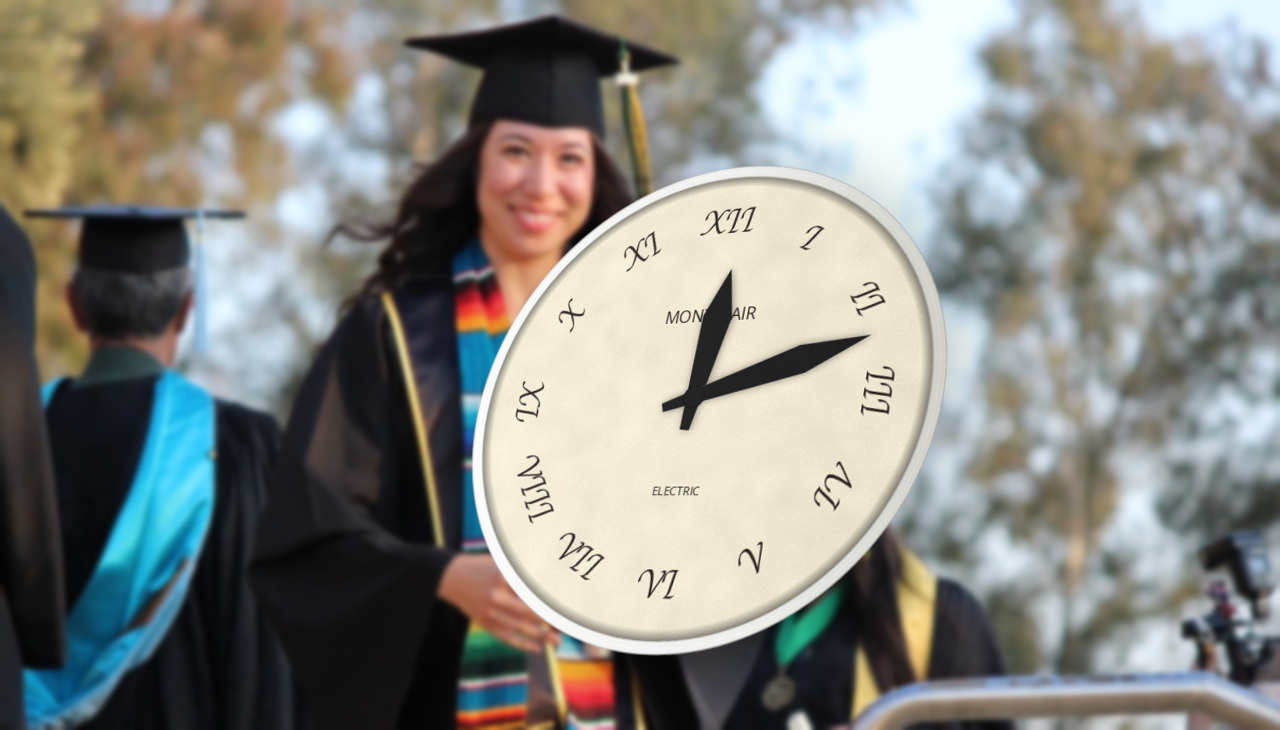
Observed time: 12:12
